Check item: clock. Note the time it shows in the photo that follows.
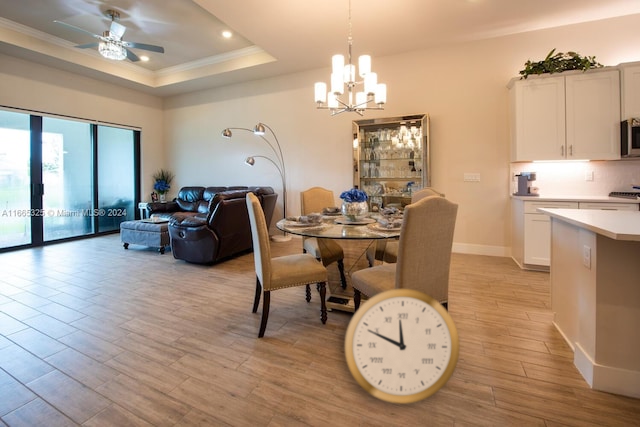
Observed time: 11:49
